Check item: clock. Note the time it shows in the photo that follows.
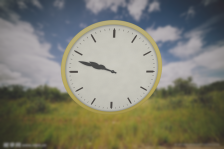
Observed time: 9:48
